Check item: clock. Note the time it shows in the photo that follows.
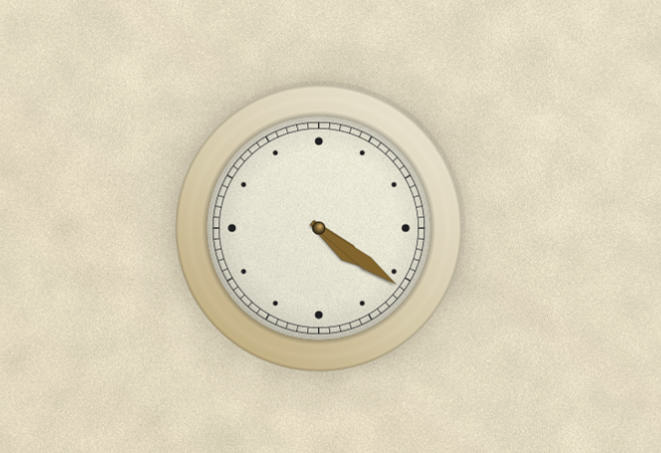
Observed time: 4:21
